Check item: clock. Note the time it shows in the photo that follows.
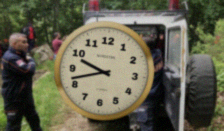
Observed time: 9:42
